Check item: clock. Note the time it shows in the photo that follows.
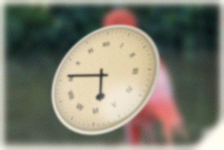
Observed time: 5:46
